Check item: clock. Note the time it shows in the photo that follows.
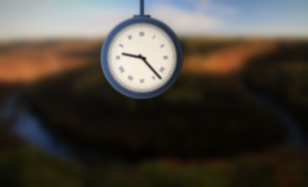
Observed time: 9:23
